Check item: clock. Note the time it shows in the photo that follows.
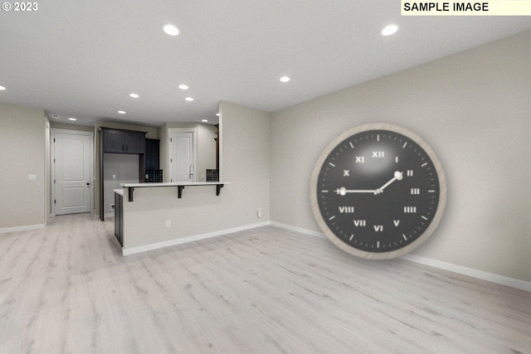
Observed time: 1:45
